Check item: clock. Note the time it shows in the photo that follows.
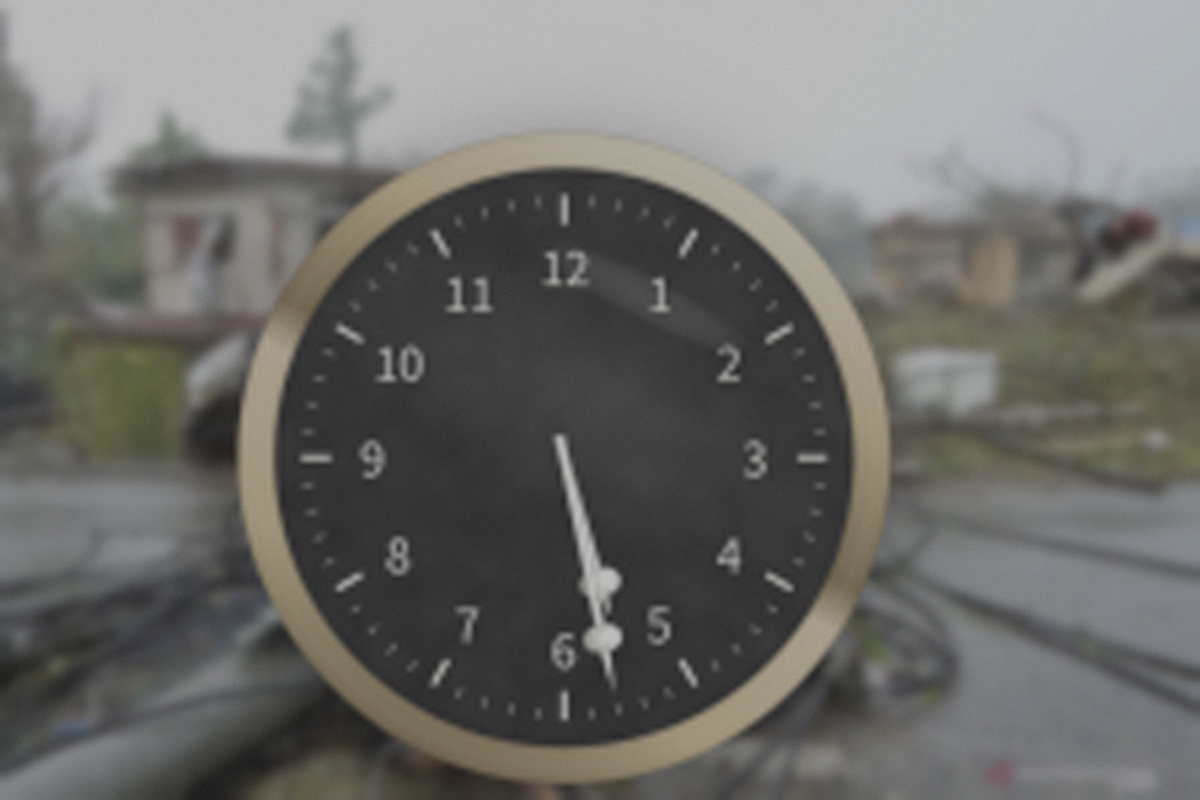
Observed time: 5:28
